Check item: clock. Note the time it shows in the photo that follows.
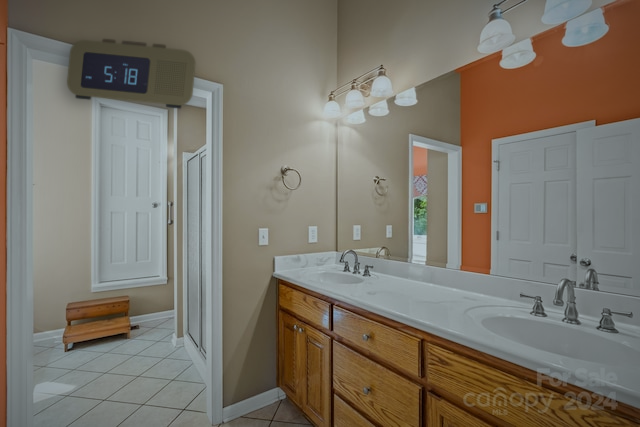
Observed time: 5:18
